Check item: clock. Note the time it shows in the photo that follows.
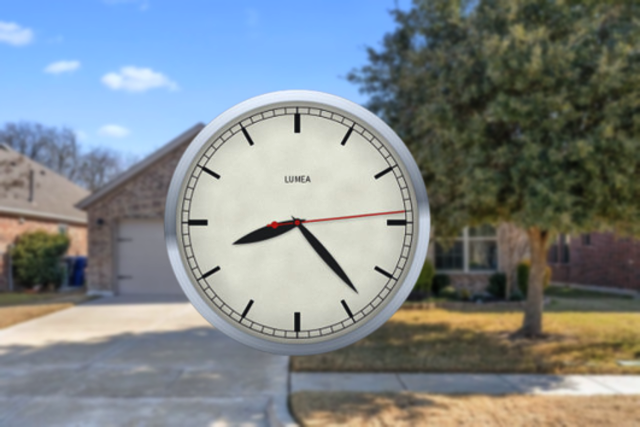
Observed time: 8:23:14
